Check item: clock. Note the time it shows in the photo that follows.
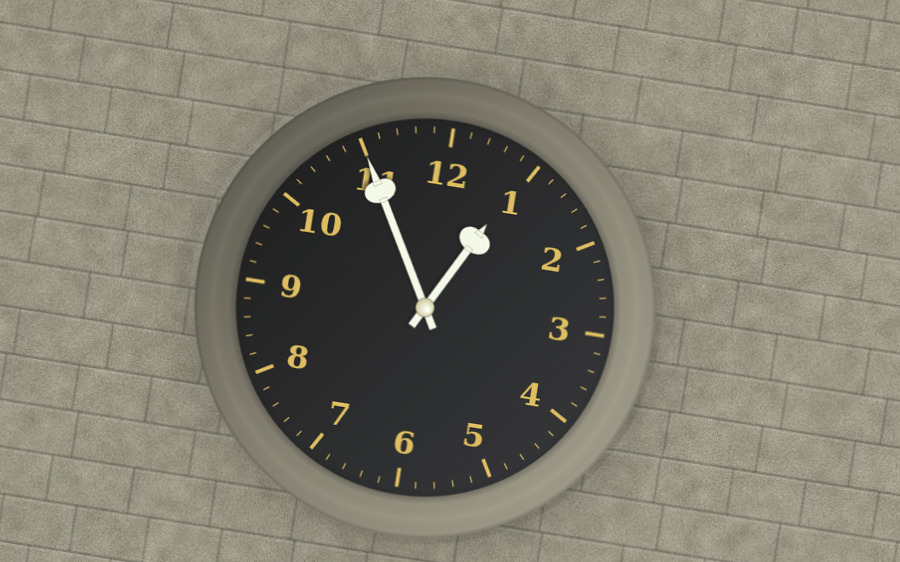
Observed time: 12:55
